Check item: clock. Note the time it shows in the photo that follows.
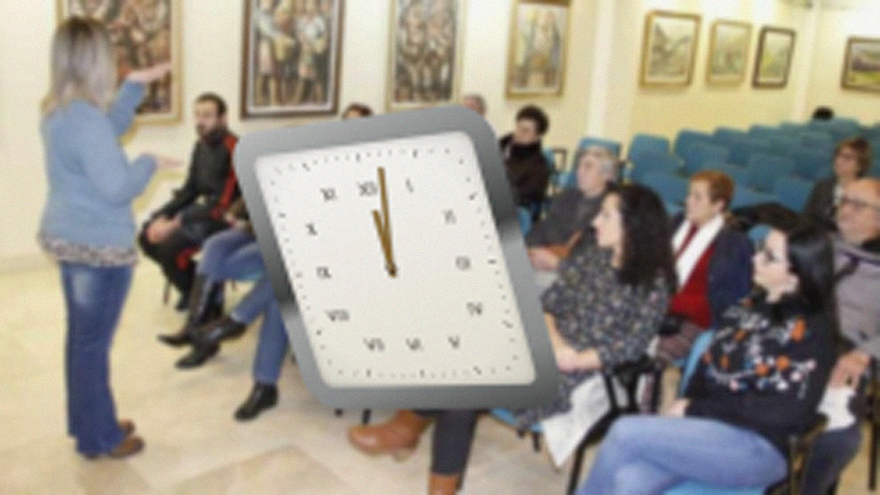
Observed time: 12:02
